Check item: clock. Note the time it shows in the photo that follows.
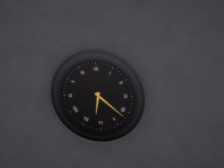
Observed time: 6:22
